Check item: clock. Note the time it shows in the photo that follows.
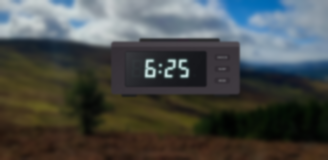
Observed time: 6:25
